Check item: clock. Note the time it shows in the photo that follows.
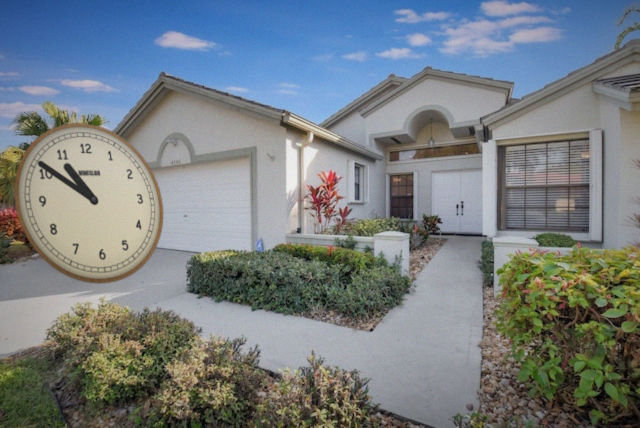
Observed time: 10:51
